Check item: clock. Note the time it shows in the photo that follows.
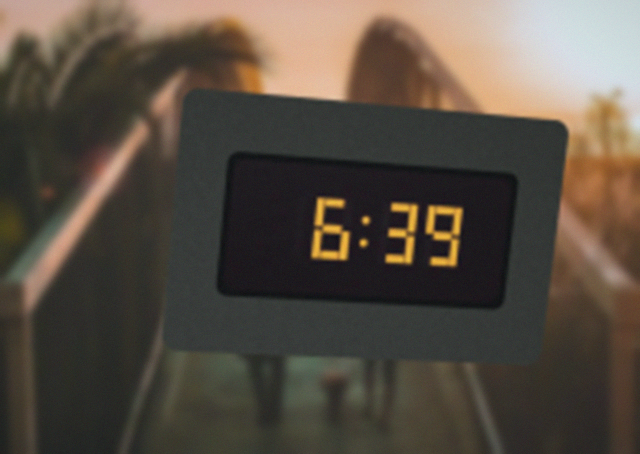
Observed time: 6:39
